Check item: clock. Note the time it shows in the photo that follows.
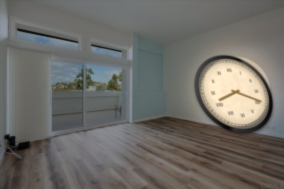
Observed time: 8:19
